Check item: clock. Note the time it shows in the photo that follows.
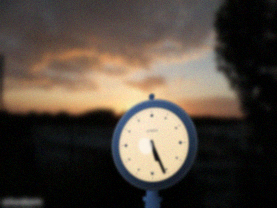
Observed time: 5:26
